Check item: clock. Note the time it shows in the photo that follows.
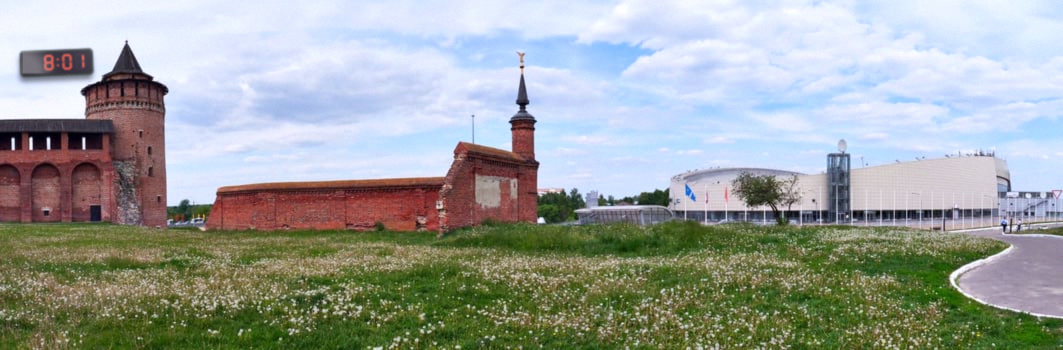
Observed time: 8:01
